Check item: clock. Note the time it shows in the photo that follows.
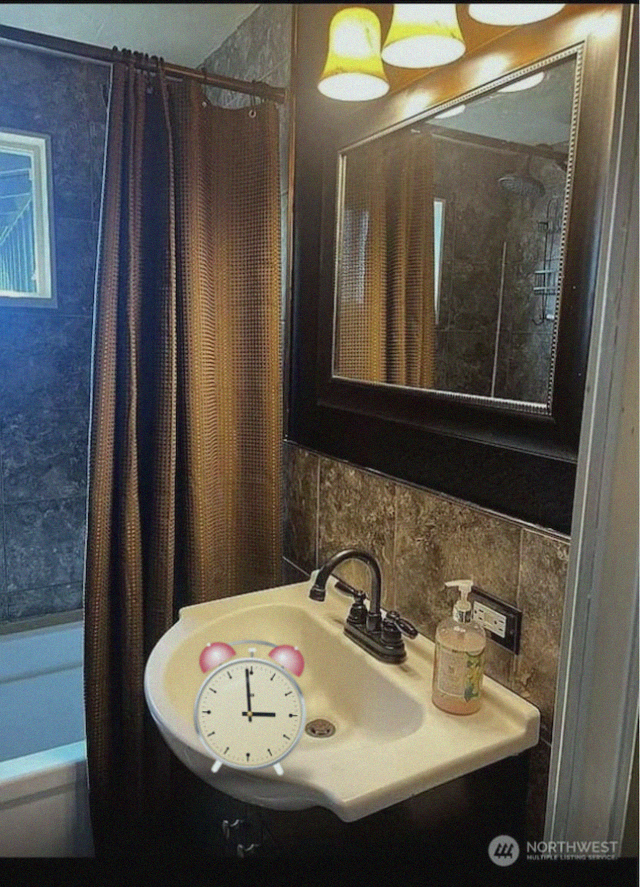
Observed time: 2:59
